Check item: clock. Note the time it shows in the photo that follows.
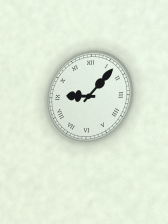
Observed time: 9:07
